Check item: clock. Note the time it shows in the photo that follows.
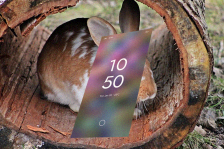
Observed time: 10:50
